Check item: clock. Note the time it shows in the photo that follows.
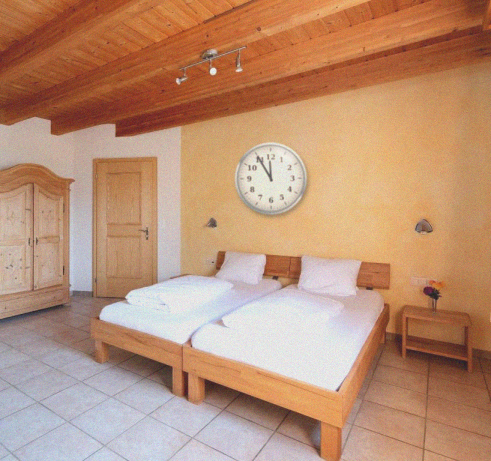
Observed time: 11:55
